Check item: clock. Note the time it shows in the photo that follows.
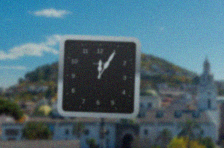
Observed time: 12:05
